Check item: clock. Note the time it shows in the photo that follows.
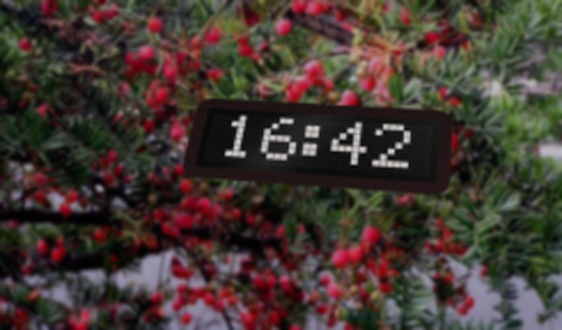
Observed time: 16:42
